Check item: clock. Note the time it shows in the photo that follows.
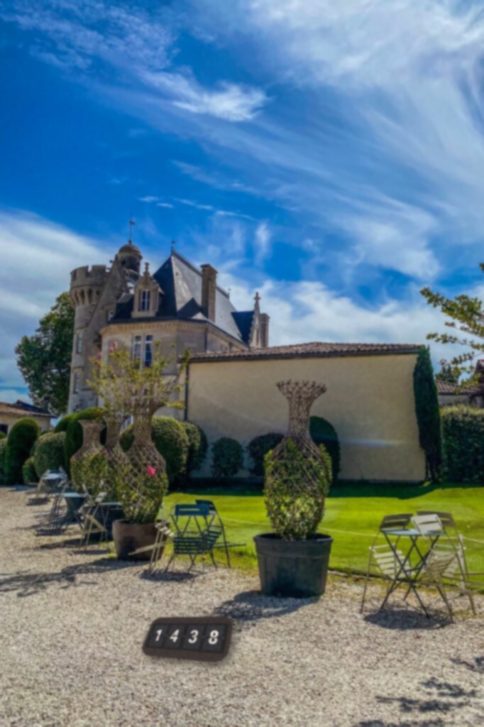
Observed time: 14:38
